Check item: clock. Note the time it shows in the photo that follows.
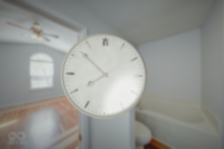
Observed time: 7:52
